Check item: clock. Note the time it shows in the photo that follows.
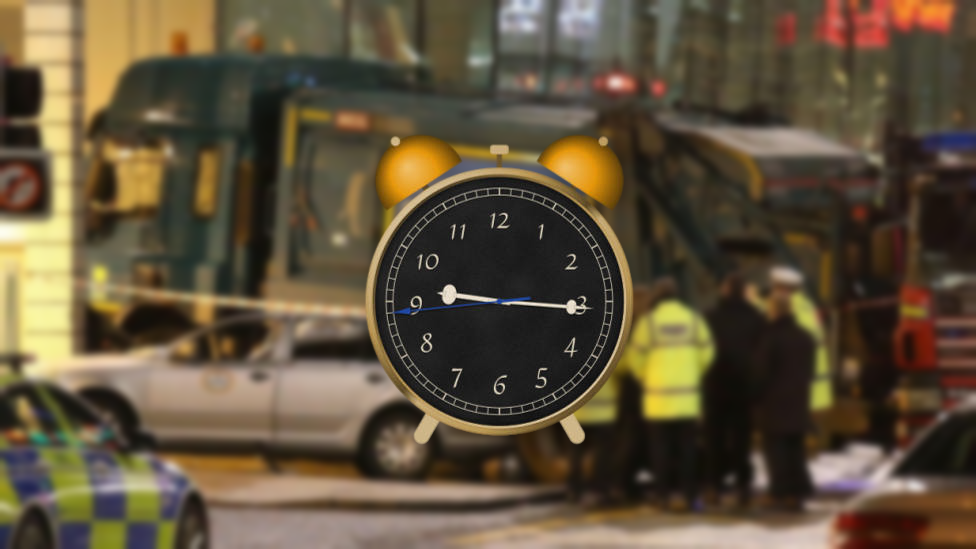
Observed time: 9:15:44
